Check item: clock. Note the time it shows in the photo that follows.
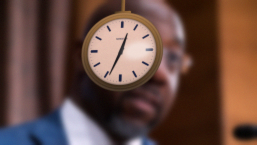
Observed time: 12:34
